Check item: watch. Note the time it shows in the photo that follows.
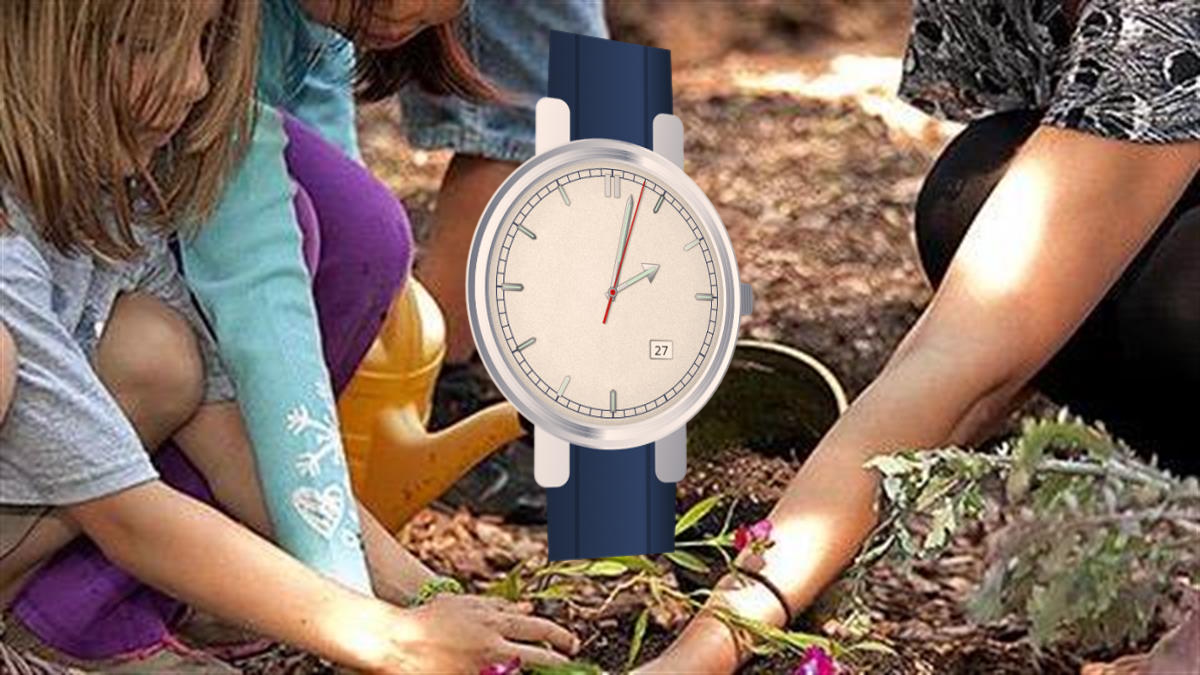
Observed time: 2:02:03
